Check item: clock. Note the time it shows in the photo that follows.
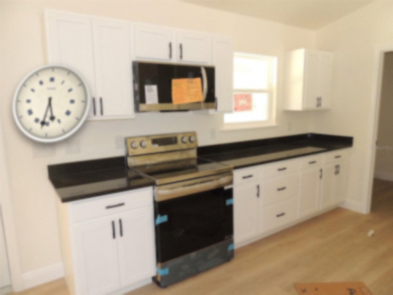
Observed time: 5:32
